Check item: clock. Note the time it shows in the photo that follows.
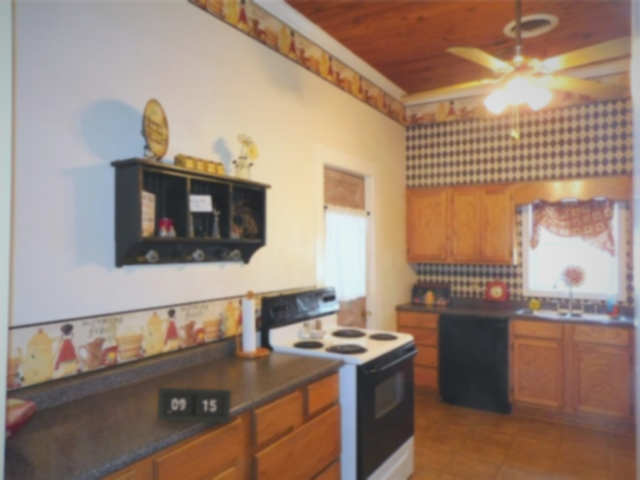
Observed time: 9:15
